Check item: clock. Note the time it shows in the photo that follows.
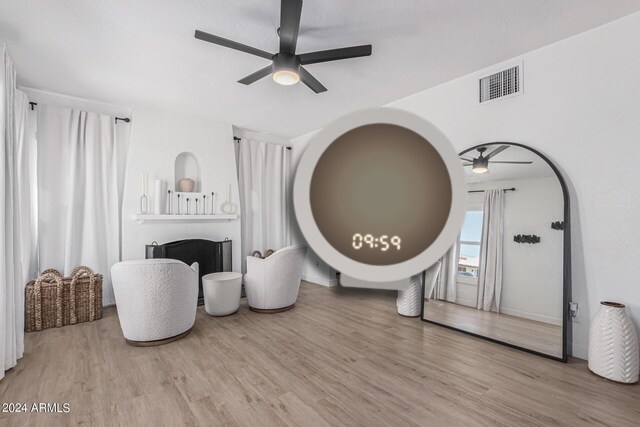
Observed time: 9:59
